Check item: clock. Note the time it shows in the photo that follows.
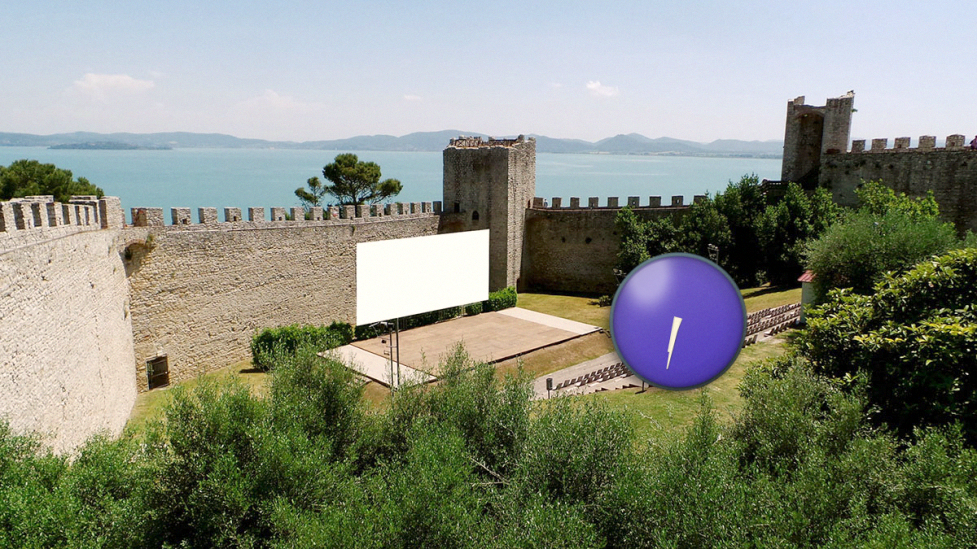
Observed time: 6:32
